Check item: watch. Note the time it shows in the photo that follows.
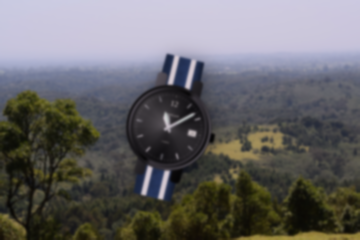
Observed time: 11:08
